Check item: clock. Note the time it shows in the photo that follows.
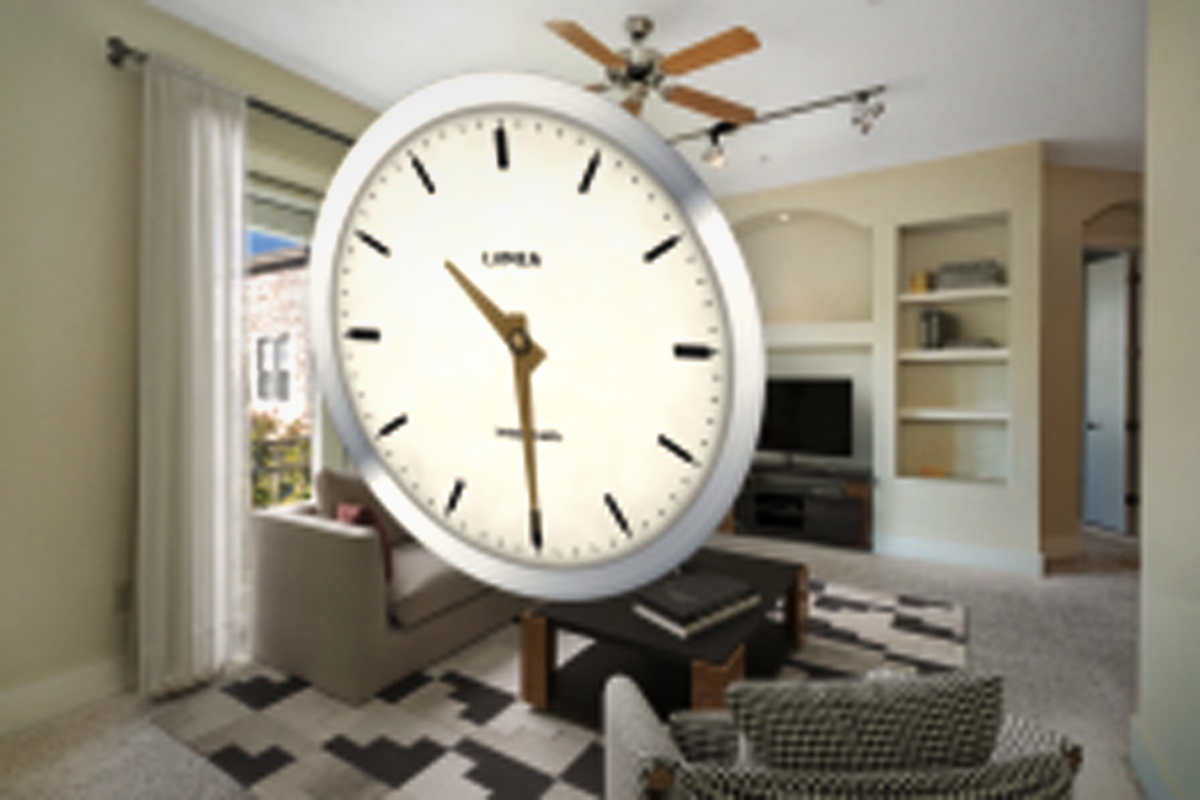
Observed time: 10:30
